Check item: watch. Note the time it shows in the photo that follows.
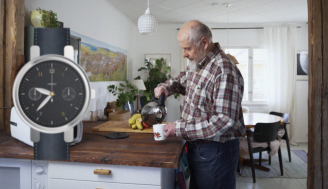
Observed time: 9:37
